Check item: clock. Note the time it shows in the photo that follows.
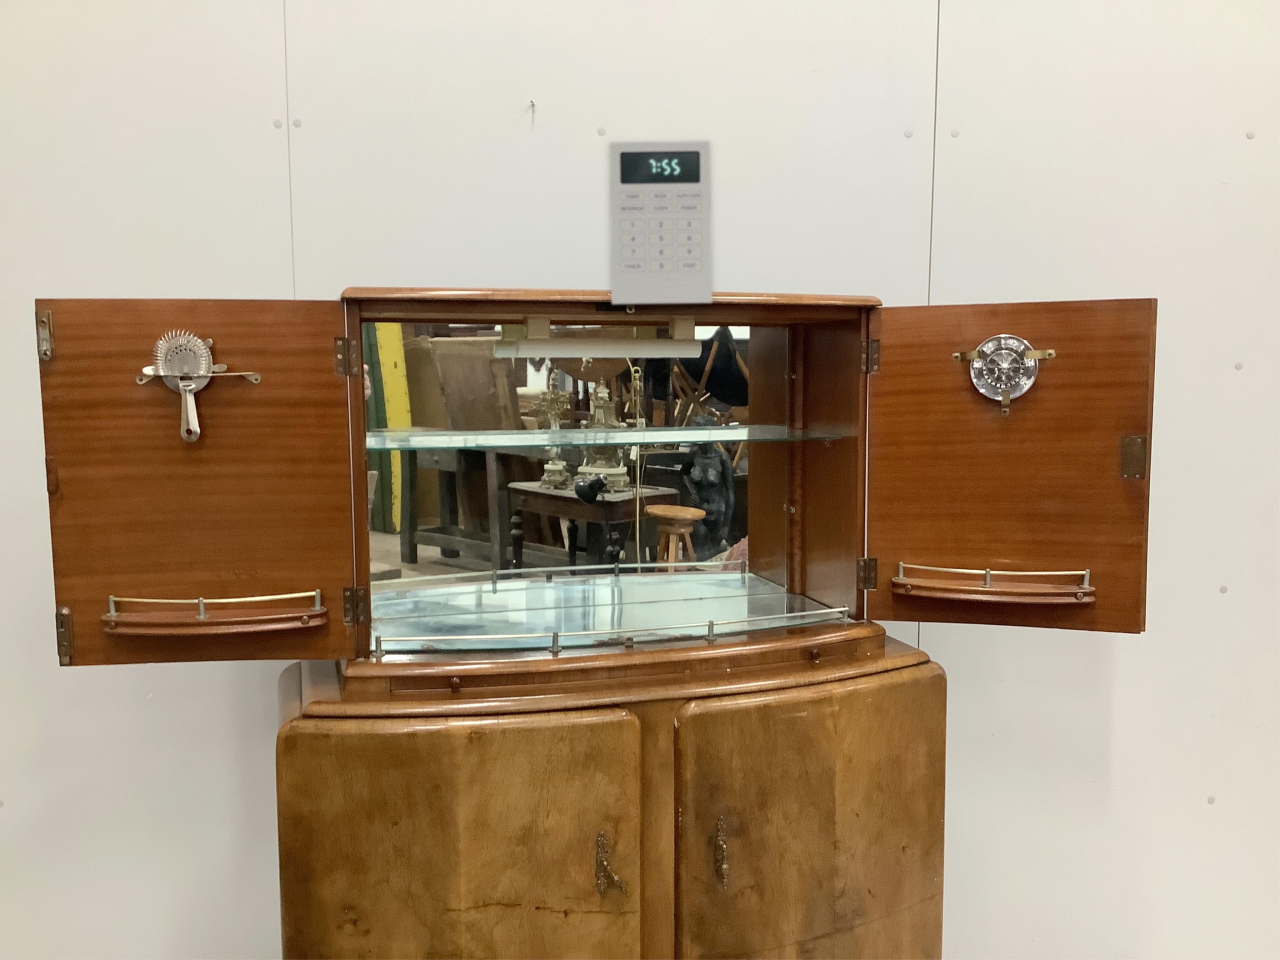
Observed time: 7:55
